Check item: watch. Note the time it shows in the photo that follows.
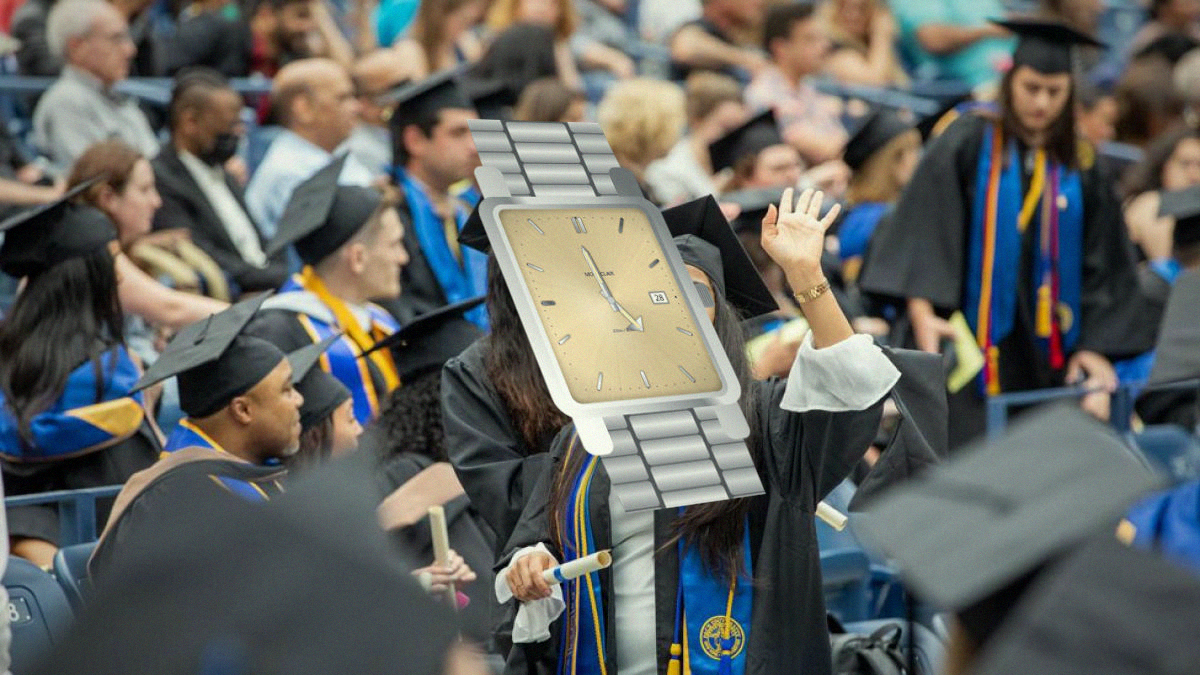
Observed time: 4:59
